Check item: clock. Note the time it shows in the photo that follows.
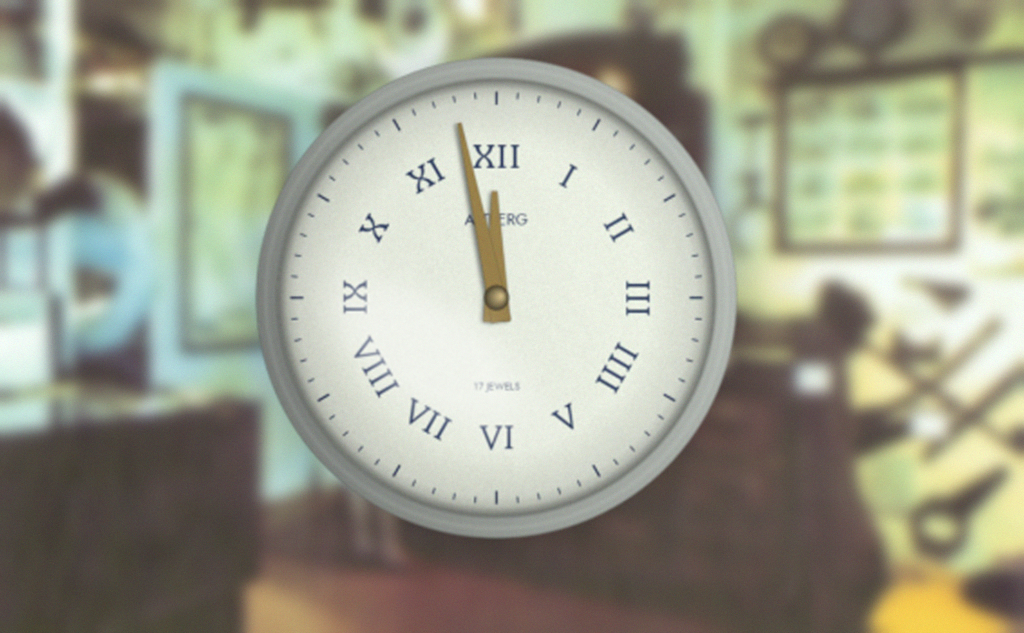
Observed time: 11:58
